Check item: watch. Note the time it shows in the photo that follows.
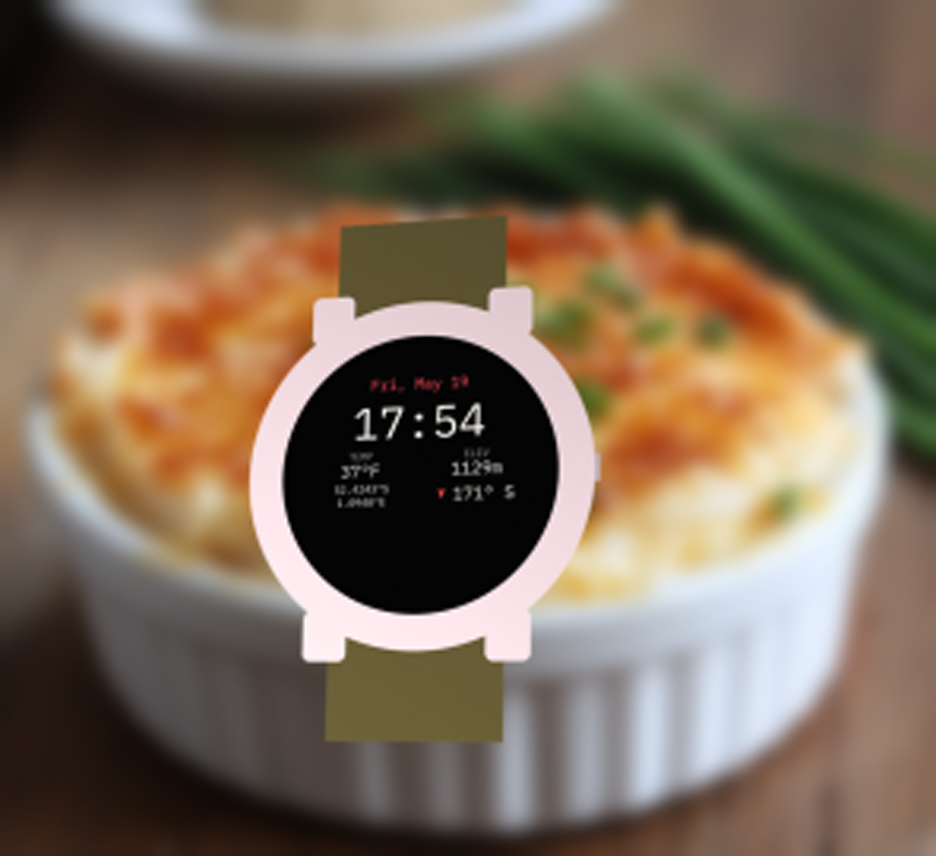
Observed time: 17:54
